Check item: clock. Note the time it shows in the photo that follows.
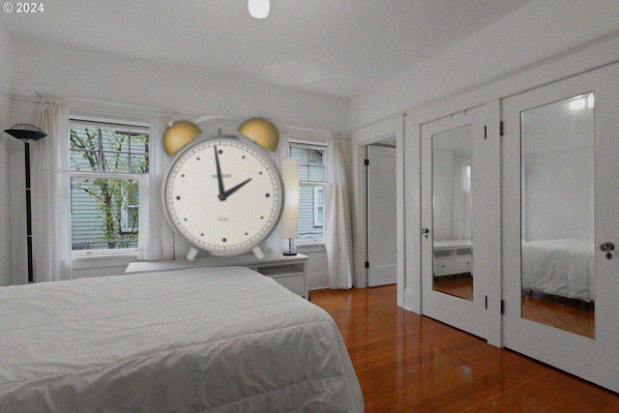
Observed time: 1:59
